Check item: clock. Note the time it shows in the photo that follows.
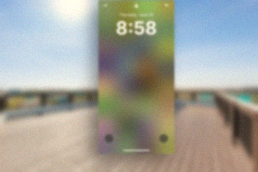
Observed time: 8:58
